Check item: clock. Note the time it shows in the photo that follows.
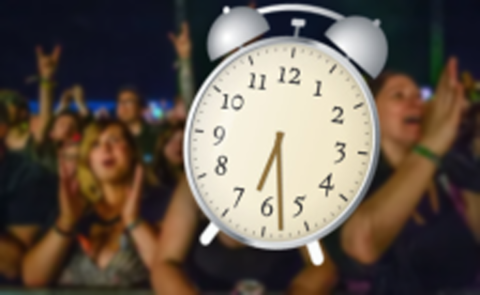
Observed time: 6:28
